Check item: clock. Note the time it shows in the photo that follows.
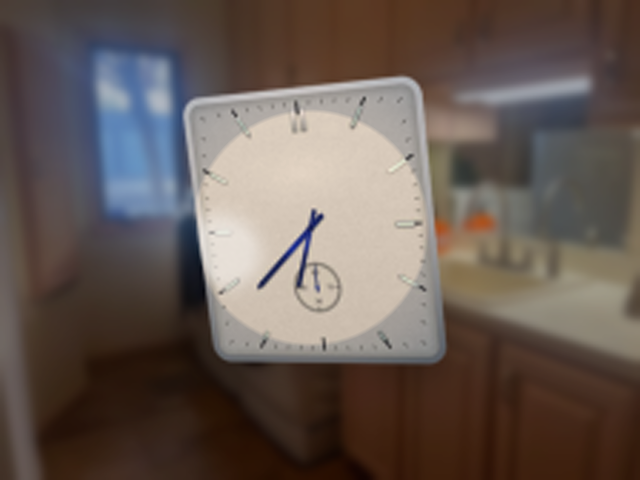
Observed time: 6:38
